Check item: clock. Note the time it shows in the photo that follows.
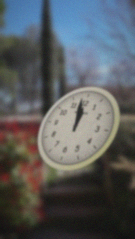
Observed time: 11:58
